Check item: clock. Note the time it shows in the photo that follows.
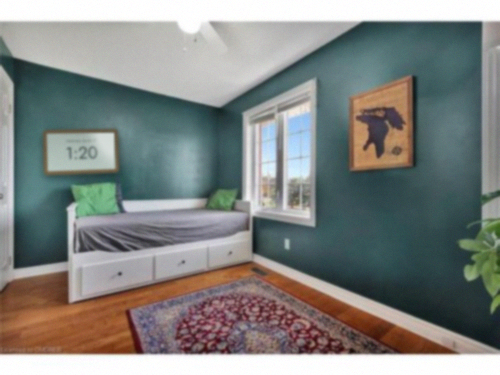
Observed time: 1:20
